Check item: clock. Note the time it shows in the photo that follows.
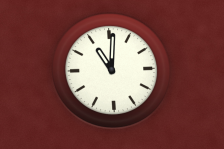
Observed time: 11:01
